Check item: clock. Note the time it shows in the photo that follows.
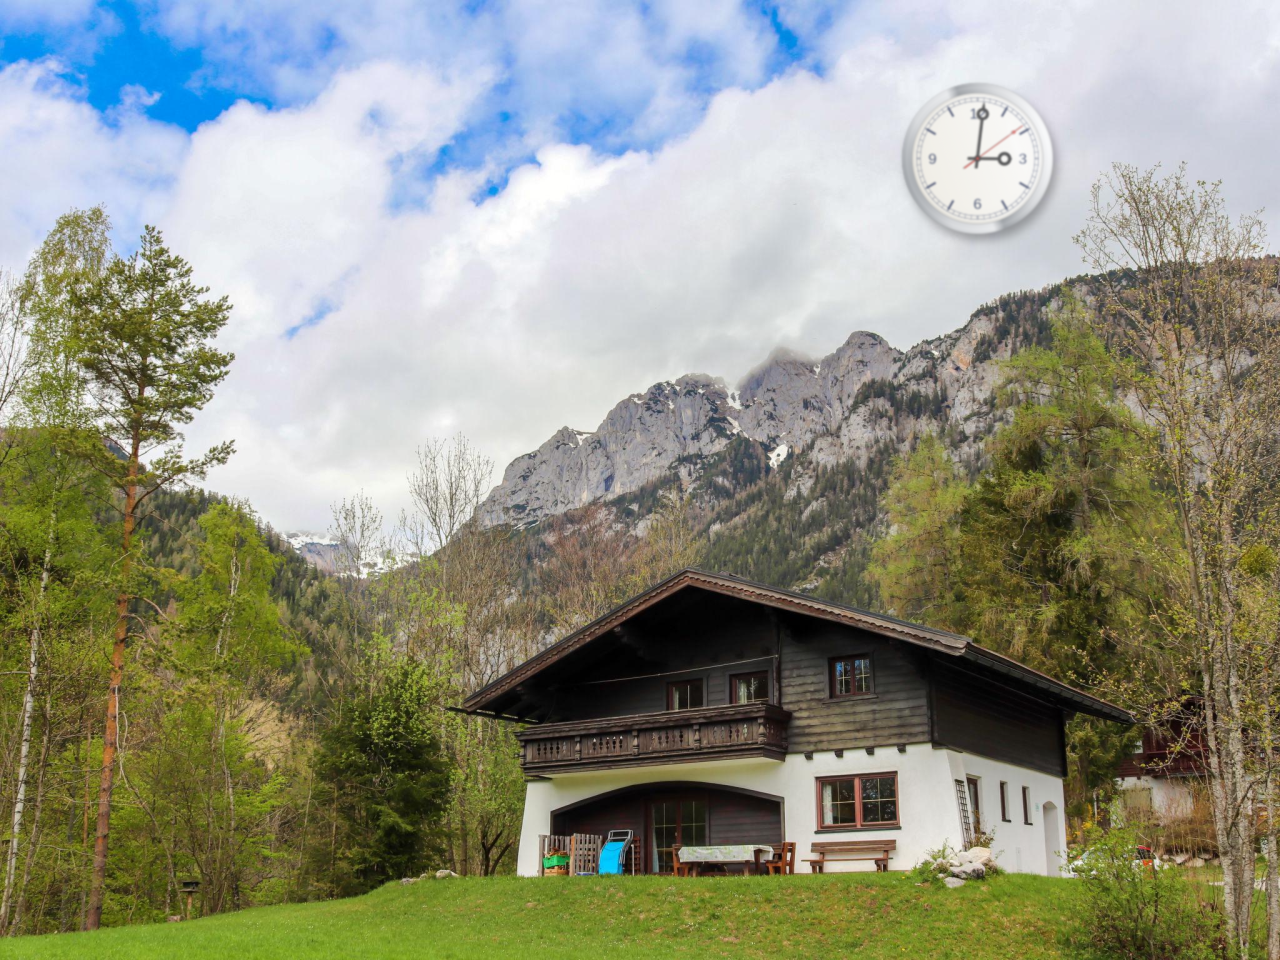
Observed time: 3:01:09
